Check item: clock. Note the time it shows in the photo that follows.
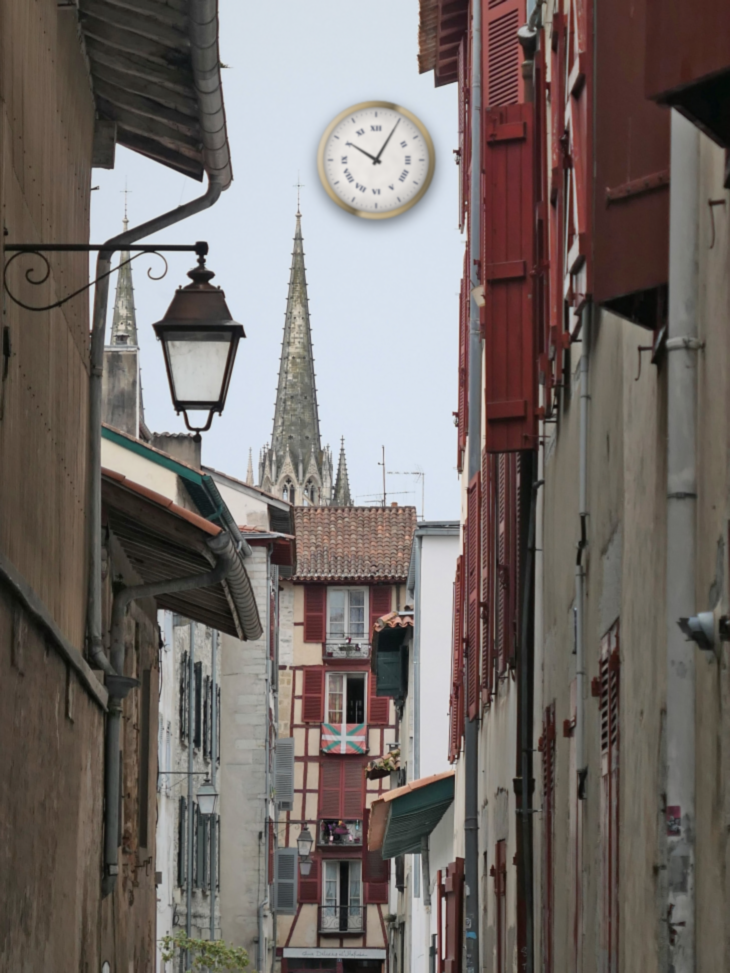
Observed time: 10:05
